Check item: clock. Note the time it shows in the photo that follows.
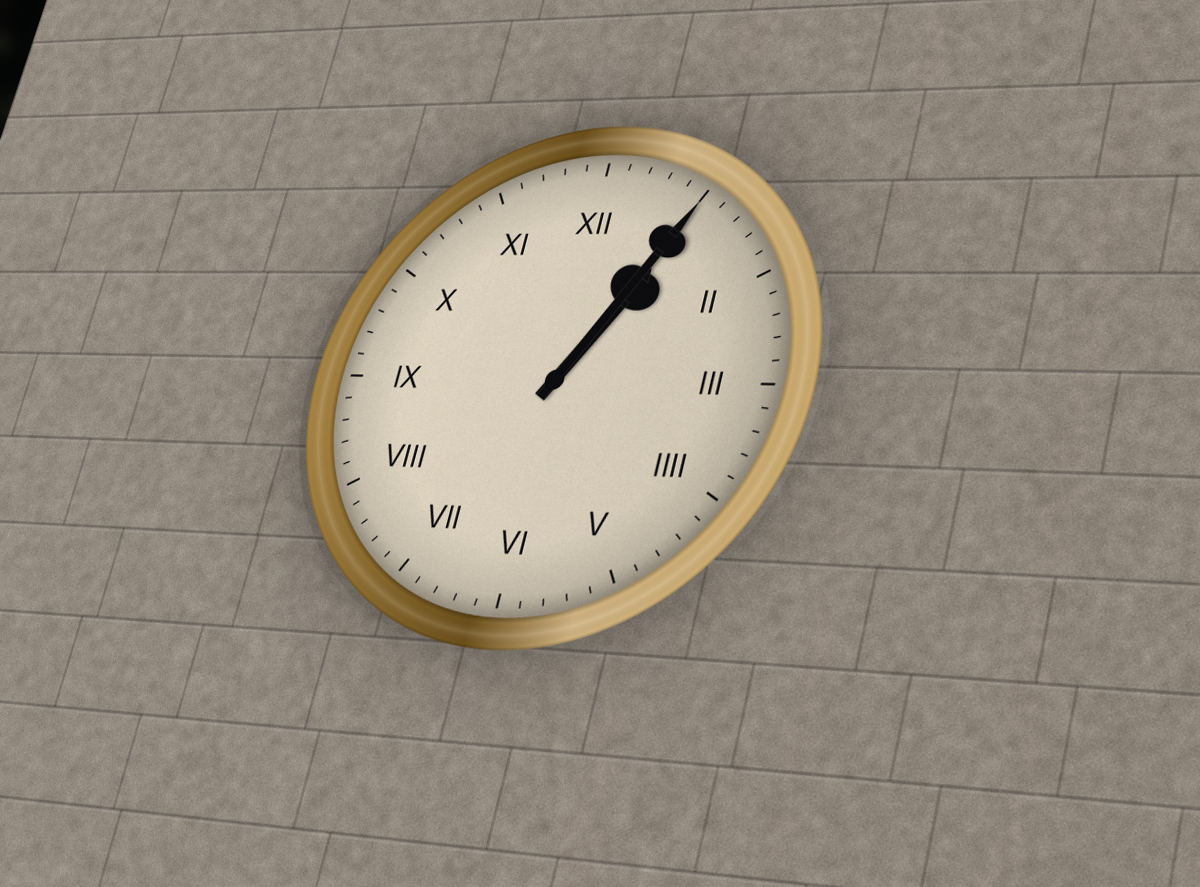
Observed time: 1:05
